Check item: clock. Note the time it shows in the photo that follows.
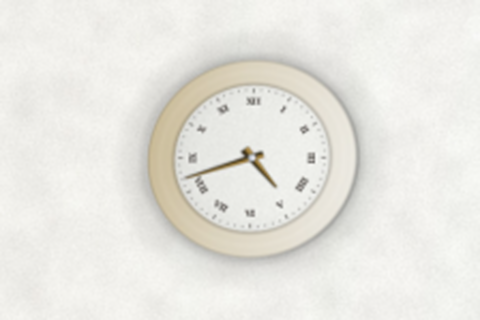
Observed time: 4:42
